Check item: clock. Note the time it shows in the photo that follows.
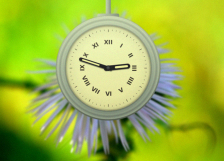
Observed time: 2:48
